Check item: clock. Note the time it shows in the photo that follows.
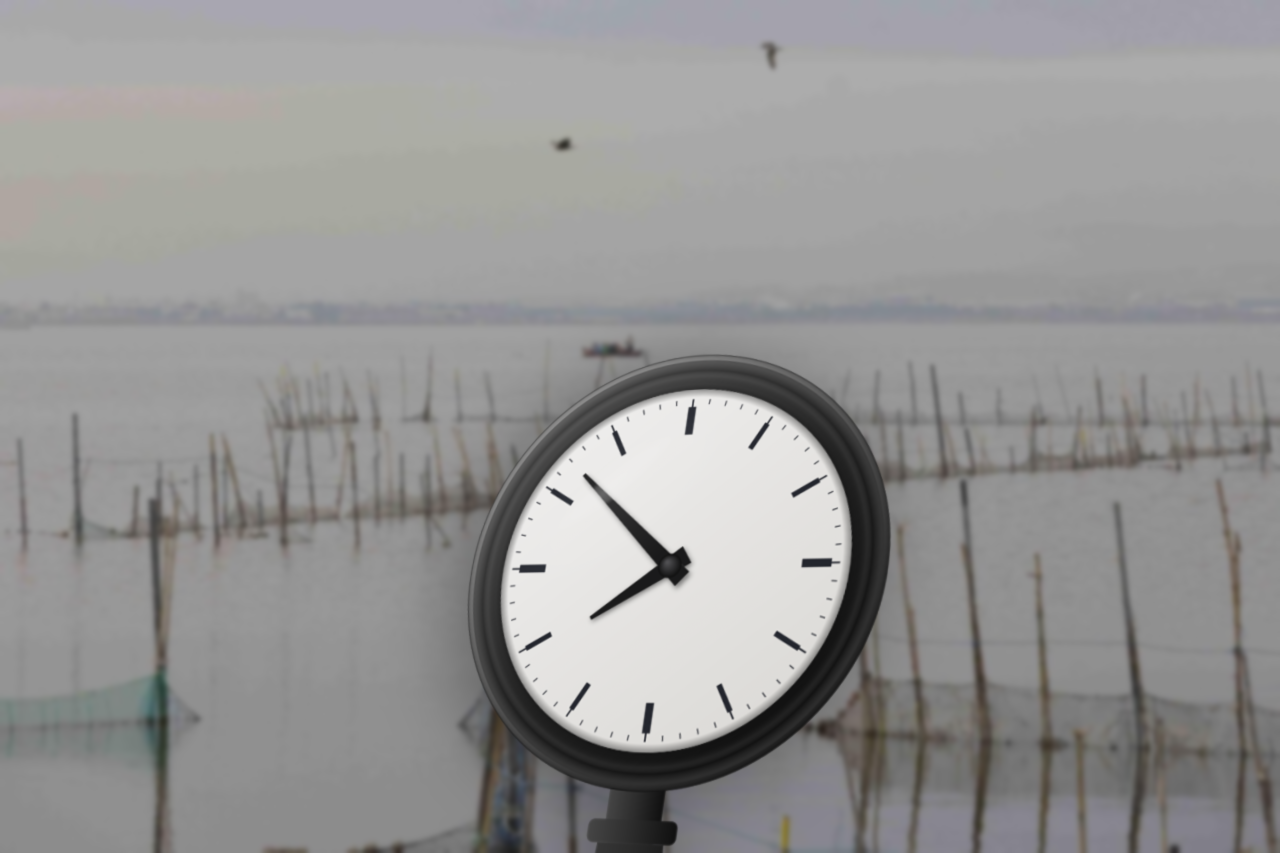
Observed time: 7:52
